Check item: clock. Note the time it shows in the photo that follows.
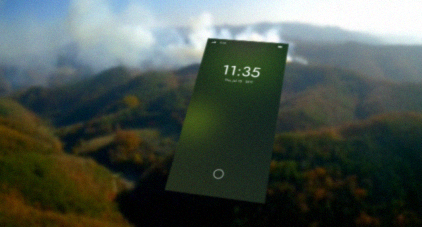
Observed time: 11:35
